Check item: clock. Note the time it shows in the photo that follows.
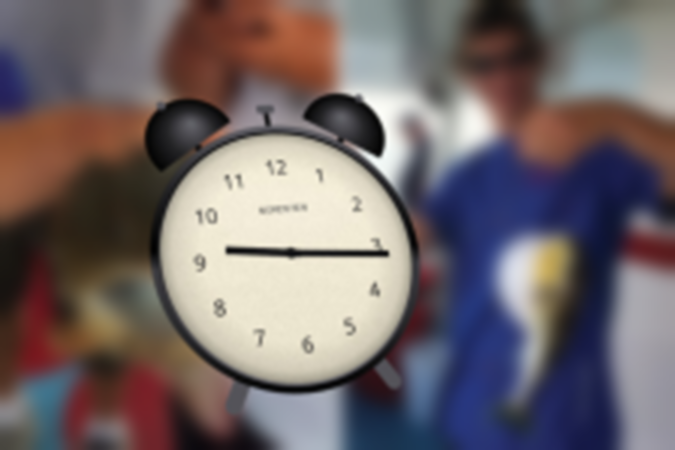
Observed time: 9:16
